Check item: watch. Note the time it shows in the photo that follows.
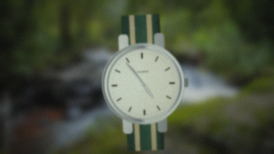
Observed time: 4:54
